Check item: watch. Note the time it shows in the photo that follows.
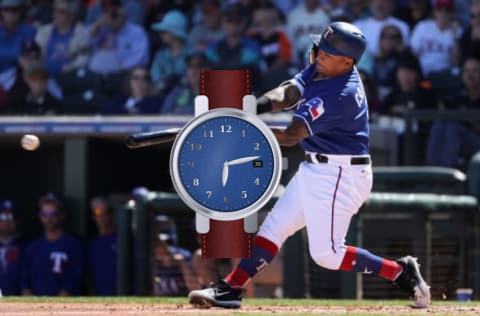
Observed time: 6:13
